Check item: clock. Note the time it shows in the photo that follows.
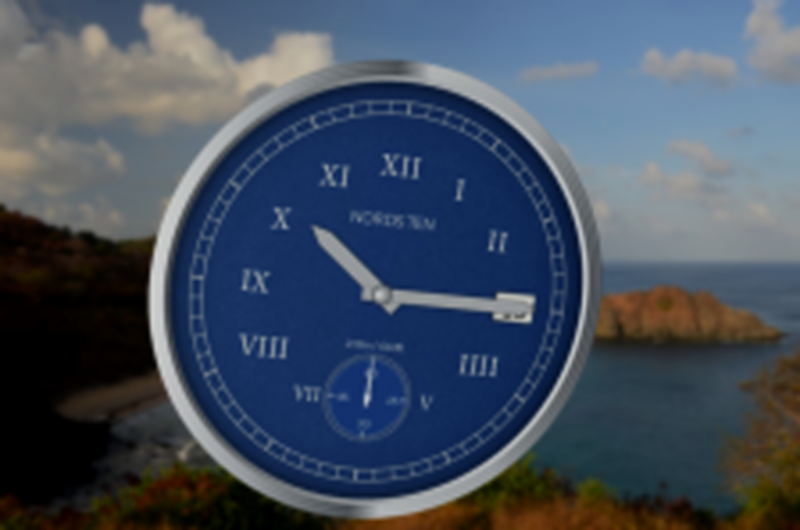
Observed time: 10:15
